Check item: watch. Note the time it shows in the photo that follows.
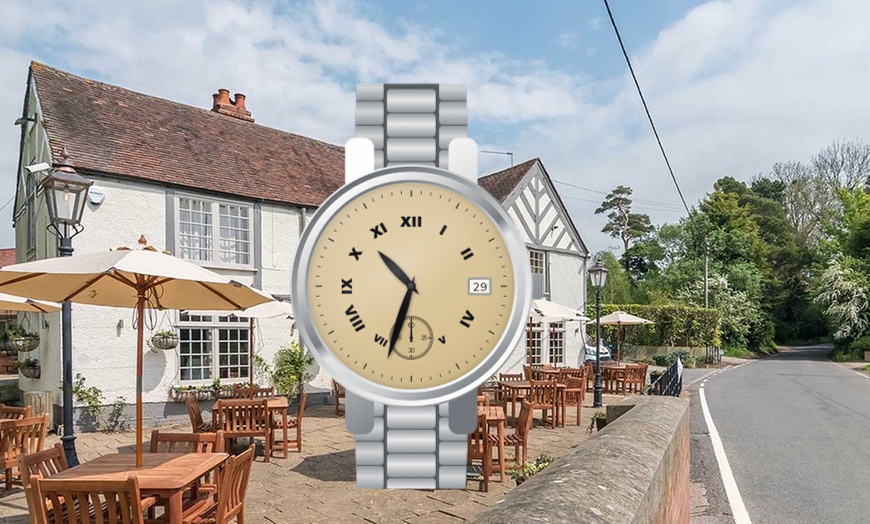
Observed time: 10:33
